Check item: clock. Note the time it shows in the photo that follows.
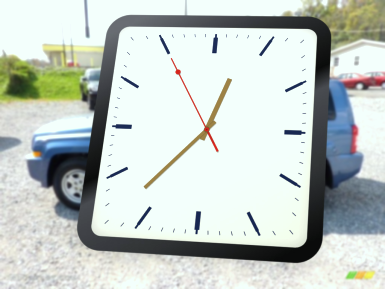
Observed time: 12:36:55
